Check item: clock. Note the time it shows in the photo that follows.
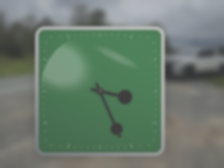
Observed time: 3:26
